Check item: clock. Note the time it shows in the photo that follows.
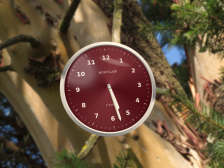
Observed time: 5:28
